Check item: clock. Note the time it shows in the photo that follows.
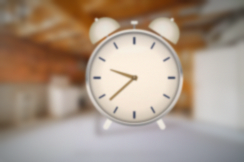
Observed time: 9:38
